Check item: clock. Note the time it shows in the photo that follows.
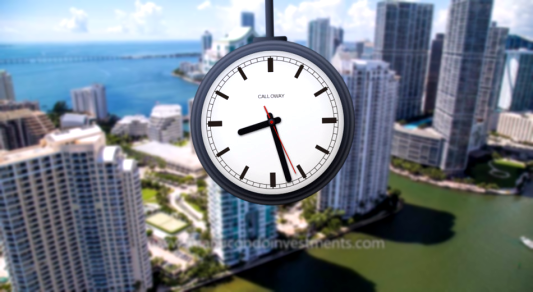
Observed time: 8:27:26
